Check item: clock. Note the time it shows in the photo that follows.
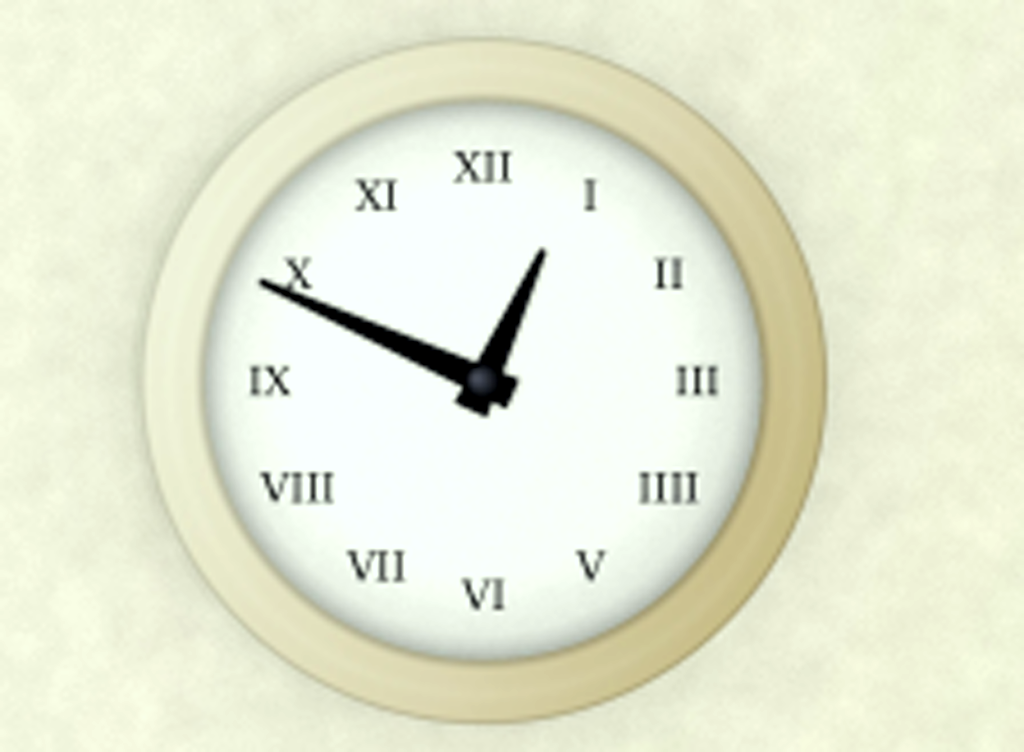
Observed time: 12:49
